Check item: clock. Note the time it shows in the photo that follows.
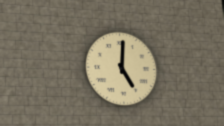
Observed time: 5:01
